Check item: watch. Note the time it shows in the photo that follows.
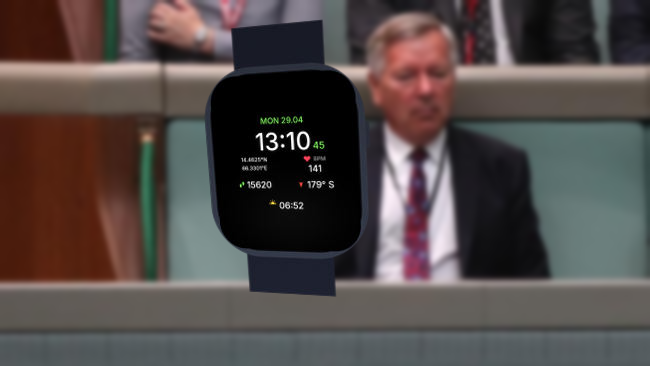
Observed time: 13:10:45
